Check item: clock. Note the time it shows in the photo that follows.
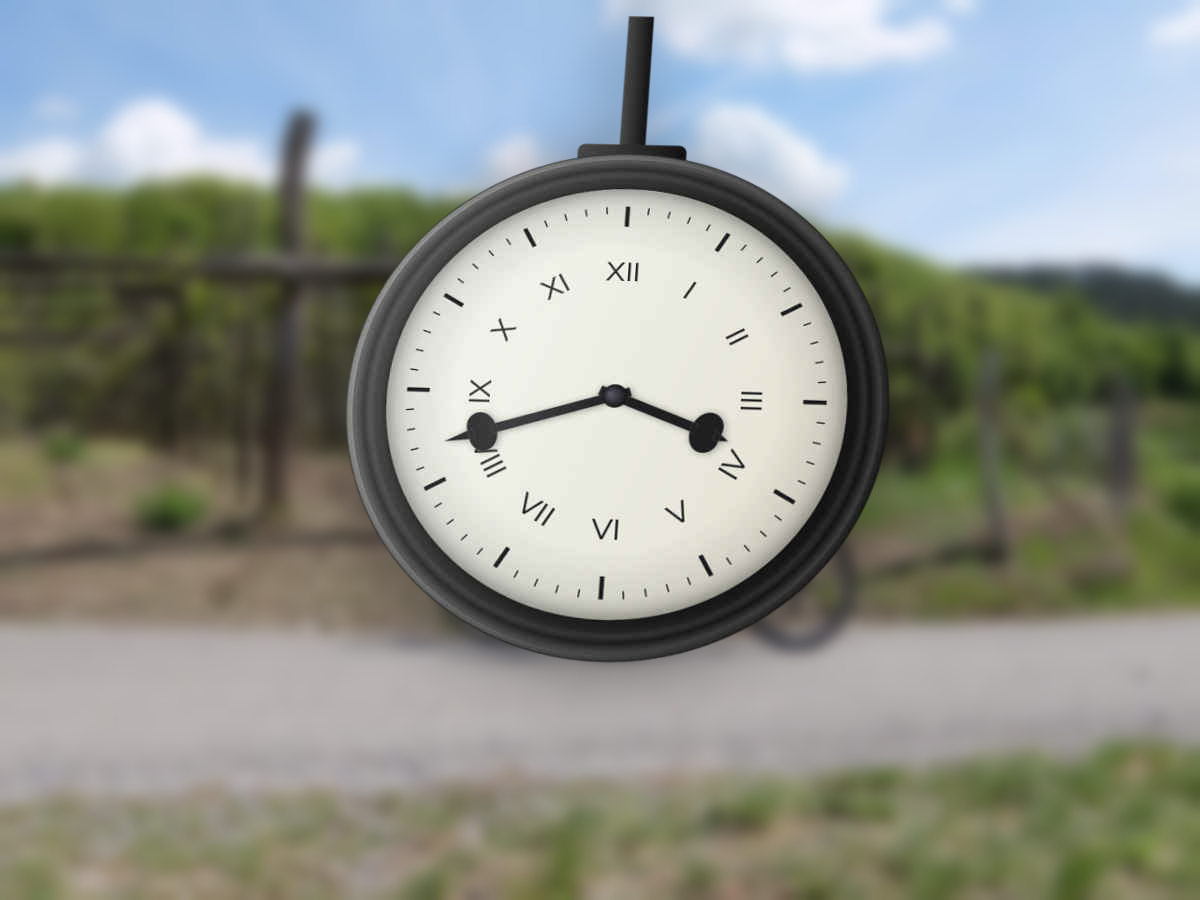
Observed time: 3:42
